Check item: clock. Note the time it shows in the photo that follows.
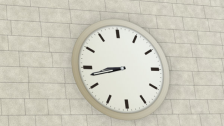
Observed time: 8:43
